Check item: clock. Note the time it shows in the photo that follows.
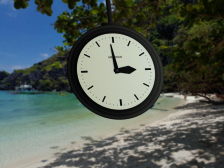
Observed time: 2:59
